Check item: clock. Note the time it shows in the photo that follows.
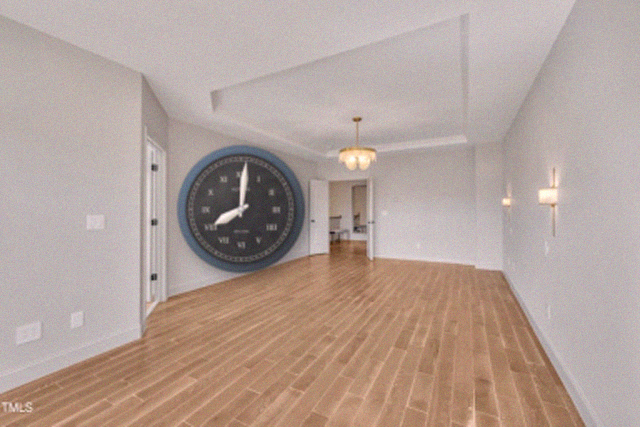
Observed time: 8:01
